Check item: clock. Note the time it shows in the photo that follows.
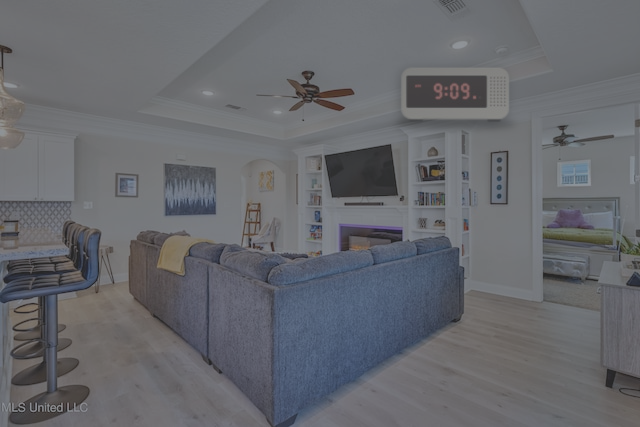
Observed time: 9:09
